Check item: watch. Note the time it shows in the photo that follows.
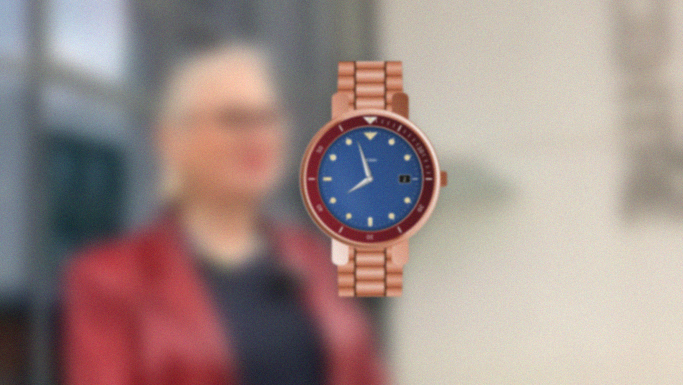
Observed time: 7:57
